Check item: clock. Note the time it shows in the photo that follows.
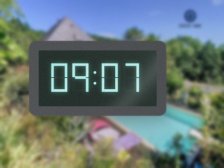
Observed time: 9:07
